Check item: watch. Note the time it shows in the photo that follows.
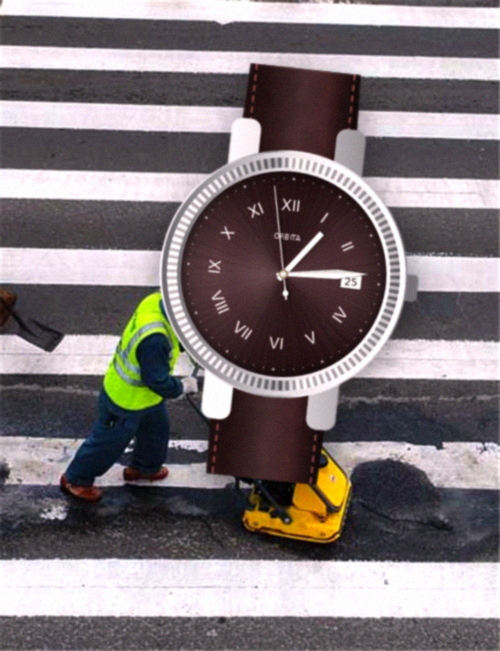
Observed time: 1:13:58
